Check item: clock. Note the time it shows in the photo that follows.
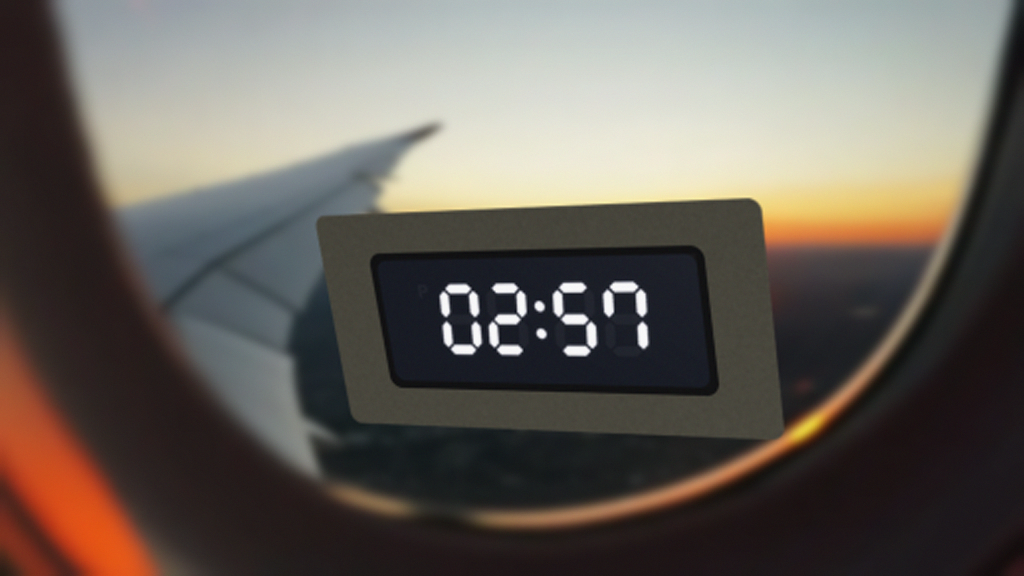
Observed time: 2:57
